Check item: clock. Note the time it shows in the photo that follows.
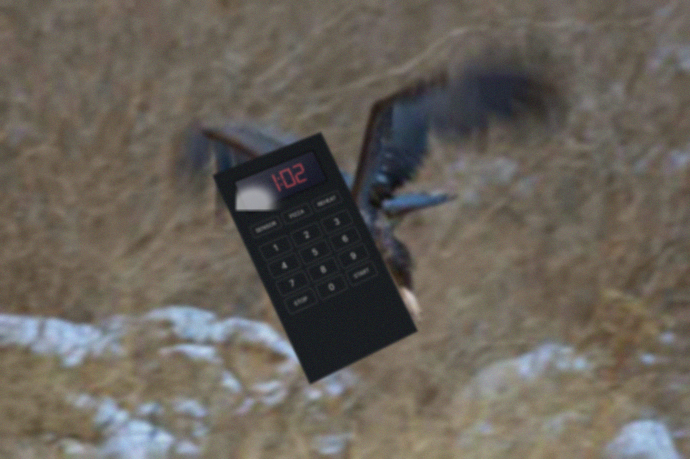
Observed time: 1:02
